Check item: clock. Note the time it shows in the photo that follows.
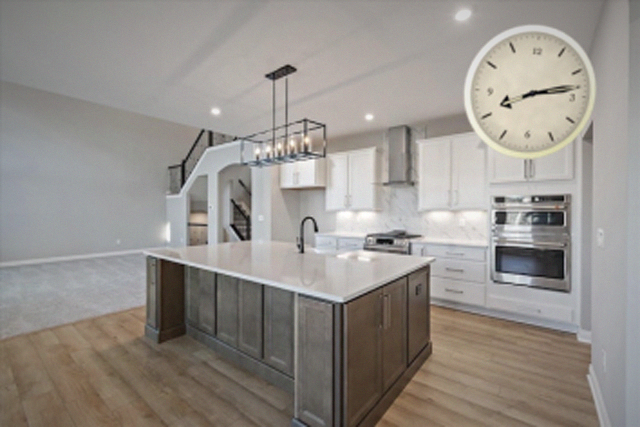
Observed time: 8:13
